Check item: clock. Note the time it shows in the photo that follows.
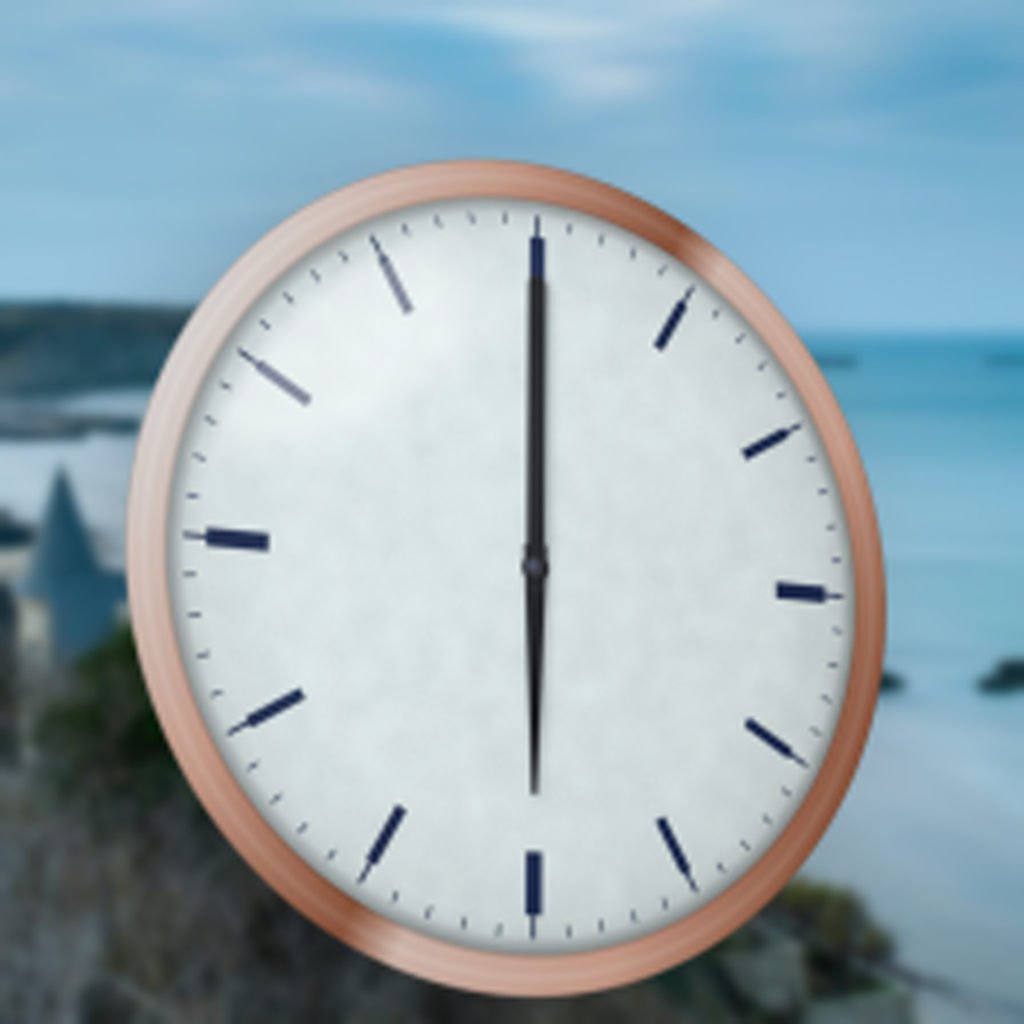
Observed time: 6:00
